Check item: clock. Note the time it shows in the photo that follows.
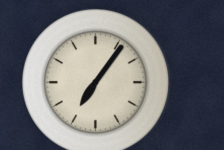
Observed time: 7:06
